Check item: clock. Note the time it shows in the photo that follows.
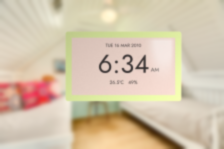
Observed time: 6:34
